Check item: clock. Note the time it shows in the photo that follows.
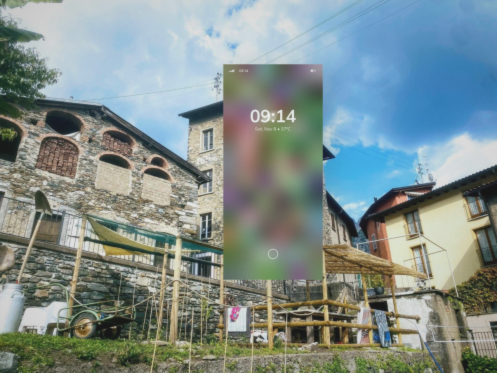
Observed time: 9:14
